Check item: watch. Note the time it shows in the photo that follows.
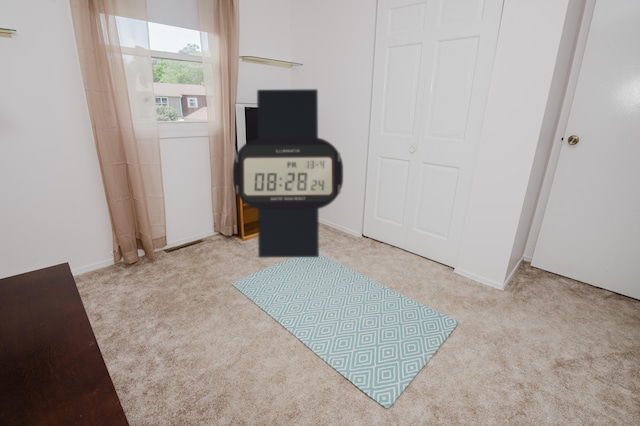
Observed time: 8:28:24
